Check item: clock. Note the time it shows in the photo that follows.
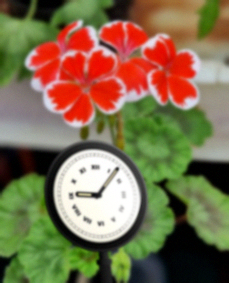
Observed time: 9:07
